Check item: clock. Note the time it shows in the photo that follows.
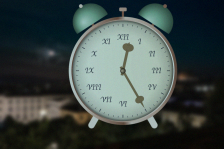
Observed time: 12:25
